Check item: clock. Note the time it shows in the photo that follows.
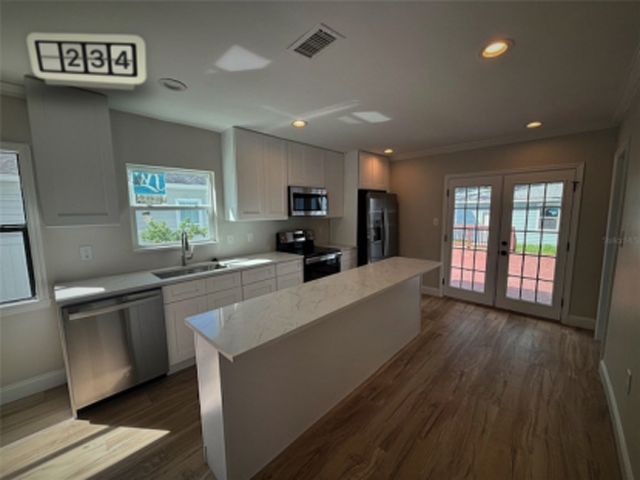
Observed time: 2:34
